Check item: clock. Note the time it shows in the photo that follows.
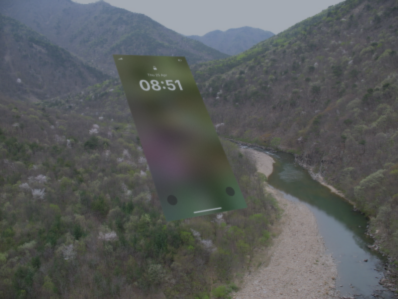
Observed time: 8:51
